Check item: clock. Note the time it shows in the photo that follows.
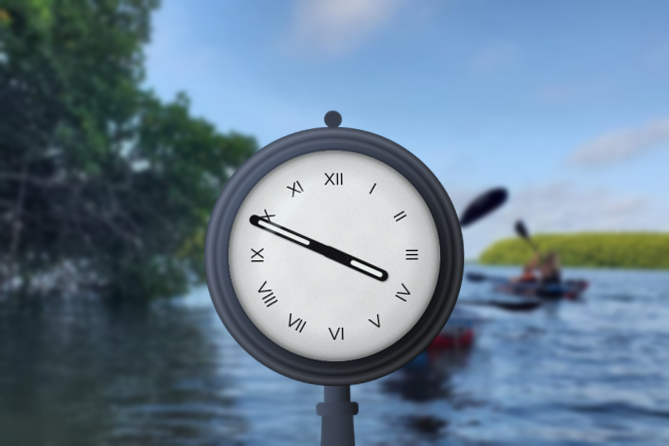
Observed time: 3:49
